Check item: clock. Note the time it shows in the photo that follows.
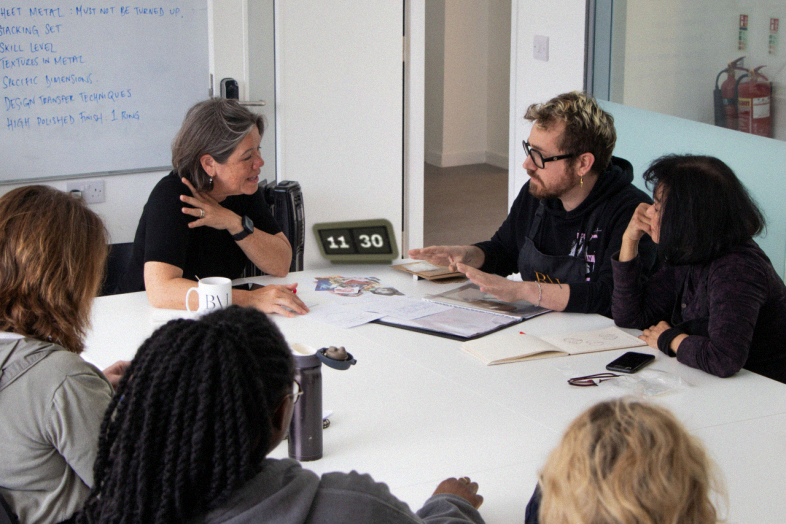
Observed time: 11:30
